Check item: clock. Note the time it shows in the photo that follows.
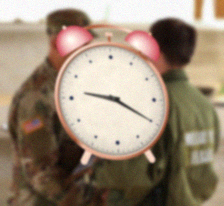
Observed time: 9:20
